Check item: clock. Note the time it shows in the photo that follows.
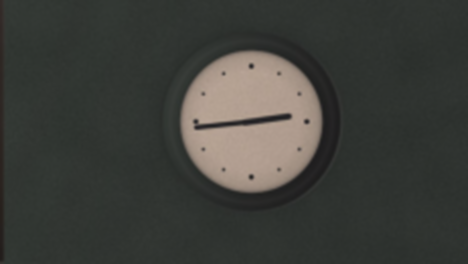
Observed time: 2:44
